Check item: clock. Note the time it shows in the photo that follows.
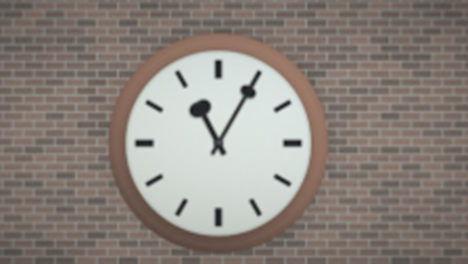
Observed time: 11:05
